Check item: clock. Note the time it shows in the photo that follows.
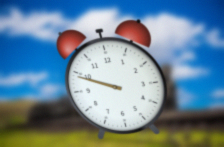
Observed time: 9:49
